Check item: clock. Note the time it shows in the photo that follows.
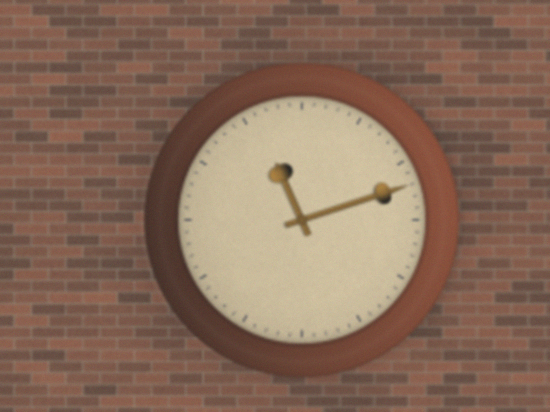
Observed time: 11:12
